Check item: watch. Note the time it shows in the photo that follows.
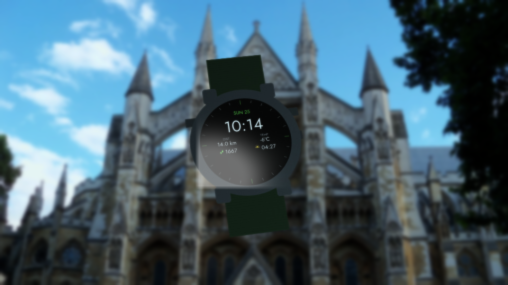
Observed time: 10:14
